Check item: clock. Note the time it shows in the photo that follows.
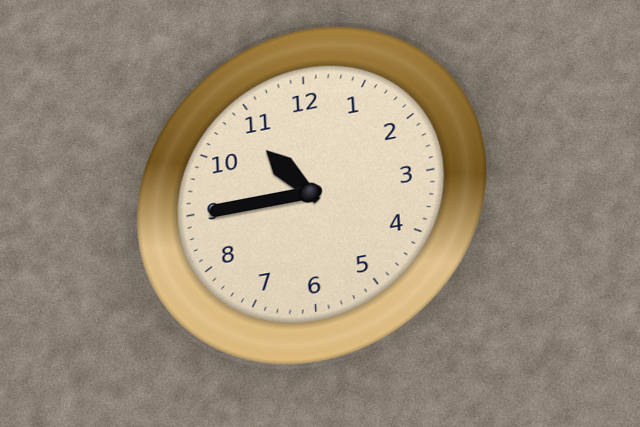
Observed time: 10:45
